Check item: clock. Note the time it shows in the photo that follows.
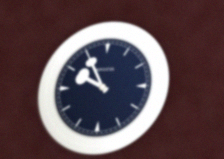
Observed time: 9:55
